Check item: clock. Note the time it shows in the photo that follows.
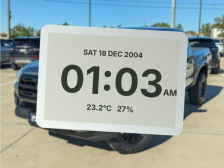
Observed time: 1:03
